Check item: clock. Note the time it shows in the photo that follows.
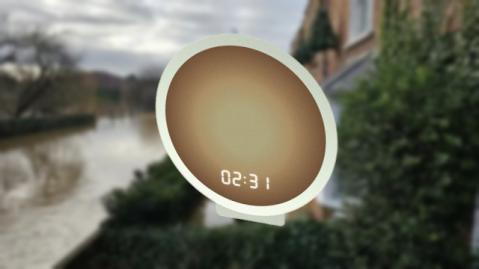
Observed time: 2:31
